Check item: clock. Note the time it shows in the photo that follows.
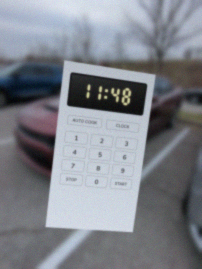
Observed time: 11:48
